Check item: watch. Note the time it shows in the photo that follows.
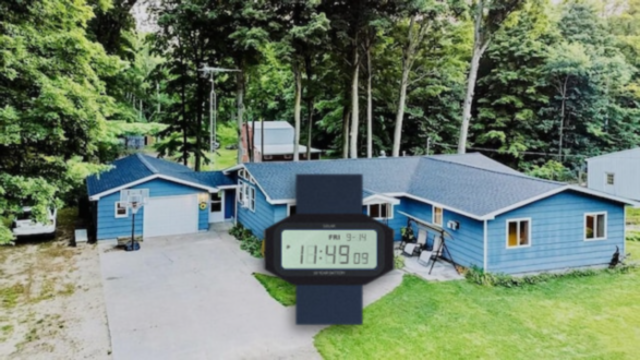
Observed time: 11:49:09
